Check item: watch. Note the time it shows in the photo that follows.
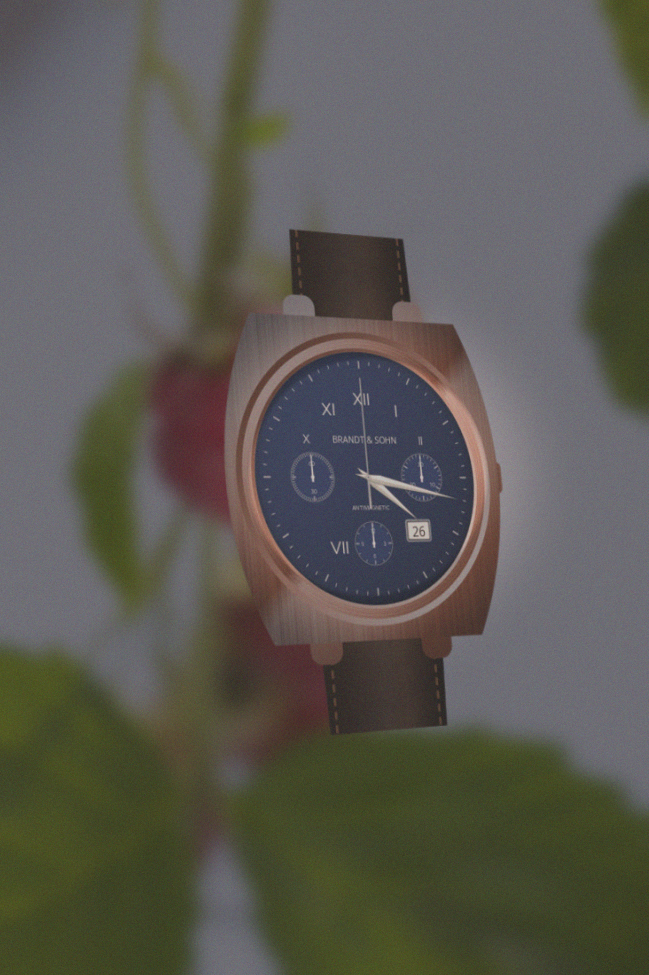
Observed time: 4:17
